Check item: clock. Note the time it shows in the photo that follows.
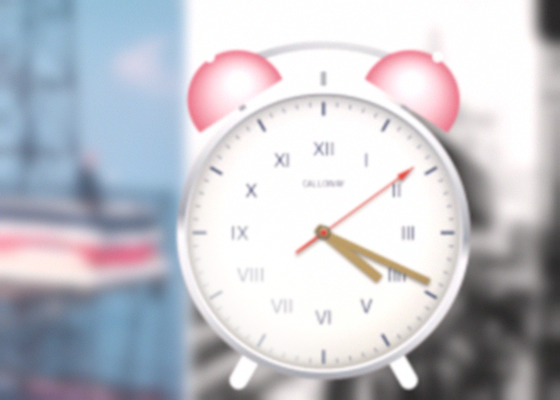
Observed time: 4:19:09
